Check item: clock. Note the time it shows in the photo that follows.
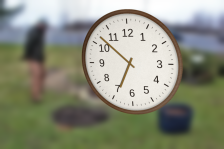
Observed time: 6:52
